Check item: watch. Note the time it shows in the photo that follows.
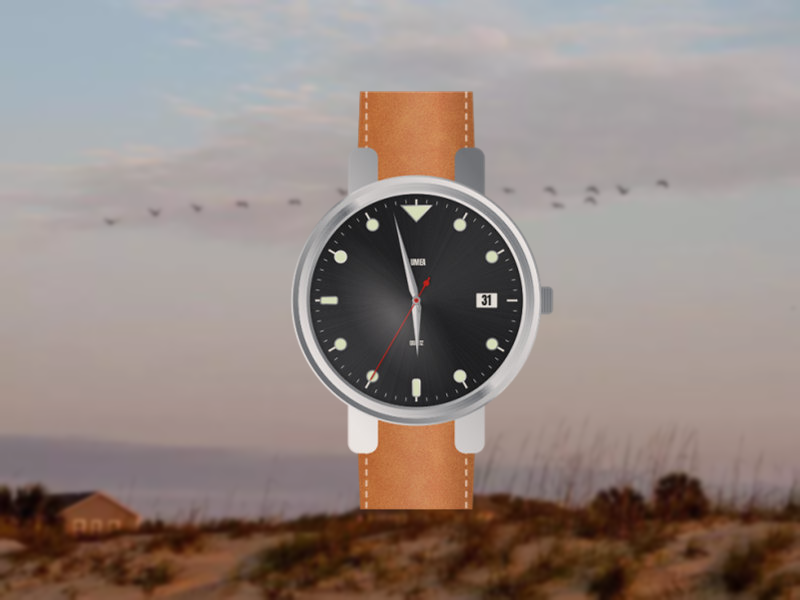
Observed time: 5:57:35
